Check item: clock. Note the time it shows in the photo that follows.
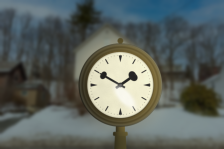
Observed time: 1:50
